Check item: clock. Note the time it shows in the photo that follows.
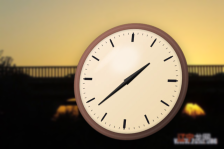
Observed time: 1:38
